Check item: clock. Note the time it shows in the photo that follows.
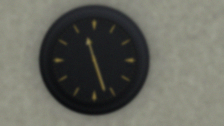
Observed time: 11:27
